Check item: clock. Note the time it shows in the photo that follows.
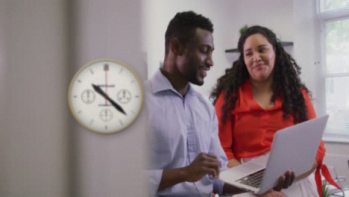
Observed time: 10:22
